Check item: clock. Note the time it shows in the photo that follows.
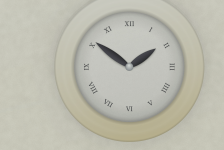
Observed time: 1:51
